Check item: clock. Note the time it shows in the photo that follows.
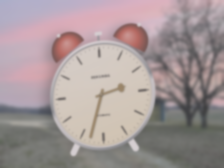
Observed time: 2:33
